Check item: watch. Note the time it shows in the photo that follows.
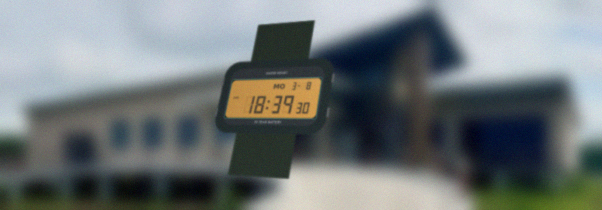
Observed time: 18:39:30
